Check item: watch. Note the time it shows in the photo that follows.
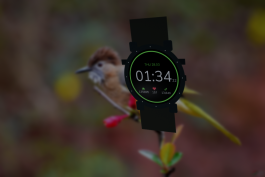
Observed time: 1:34
